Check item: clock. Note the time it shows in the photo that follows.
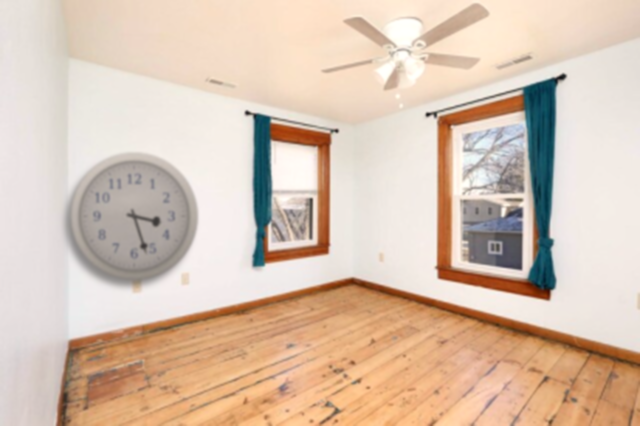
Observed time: 3:27
